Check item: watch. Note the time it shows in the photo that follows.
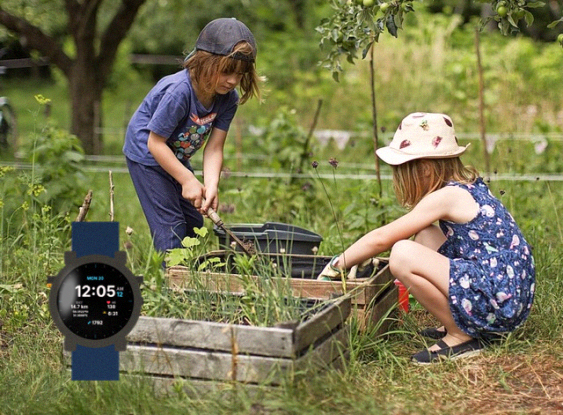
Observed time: 12:05
